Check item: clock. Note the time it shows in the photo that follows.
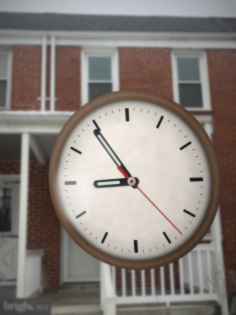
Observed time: 8:54:23
